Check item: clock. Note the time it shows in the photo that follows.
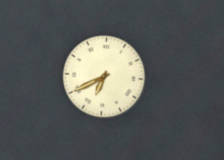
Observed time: 6:40
